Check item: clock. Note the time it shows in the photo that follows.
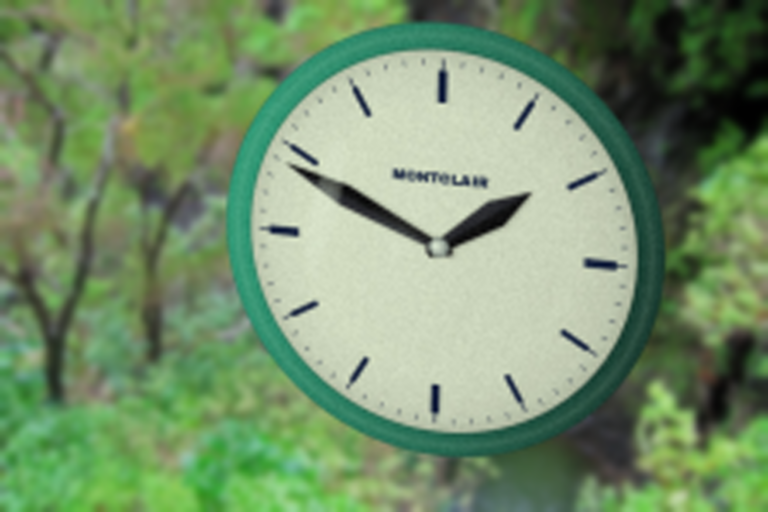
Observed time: 1:49
